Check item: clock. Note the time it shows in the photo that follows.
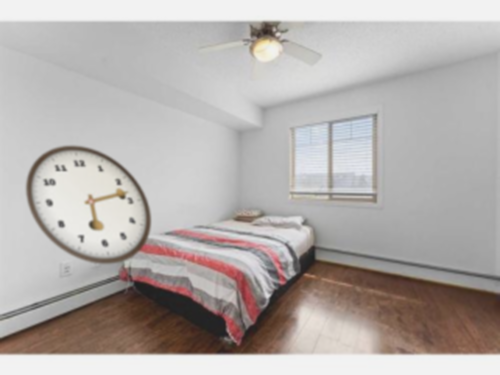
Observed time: 6:13
